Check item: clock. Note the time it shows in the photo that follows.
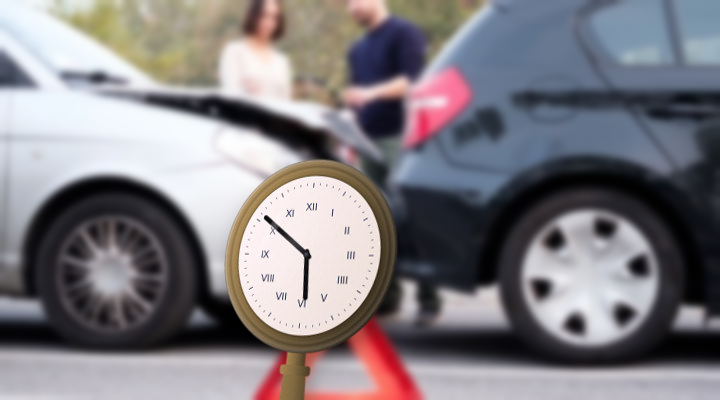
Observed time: 5:51
